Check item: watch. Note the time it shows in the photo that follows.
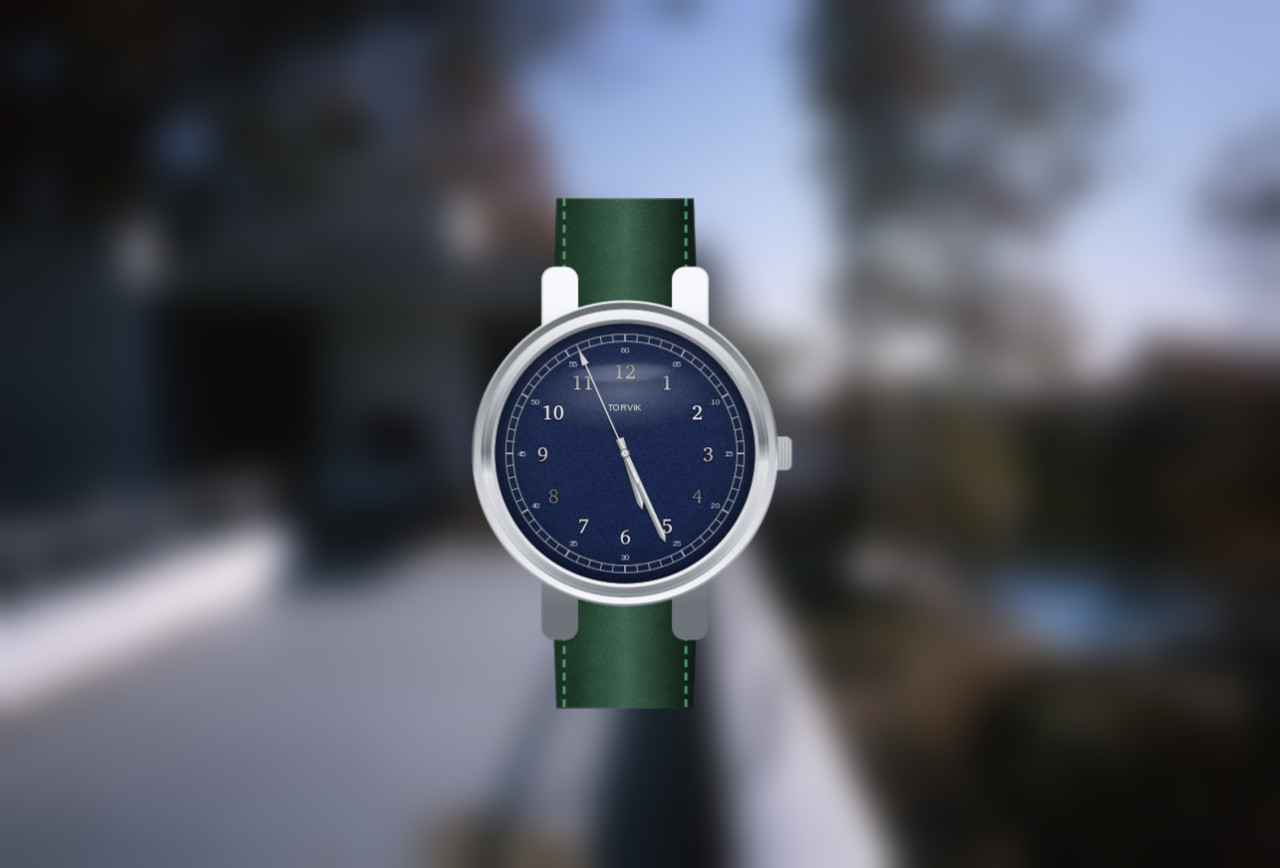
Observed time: 5:25:56
